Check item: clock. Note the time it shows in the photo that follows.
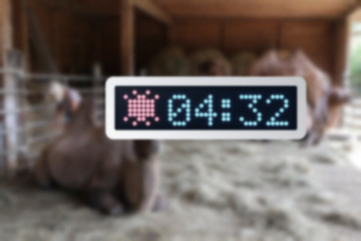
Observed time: 4:32
